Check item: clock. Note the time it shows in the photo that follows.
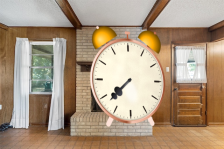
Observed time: 7:38
